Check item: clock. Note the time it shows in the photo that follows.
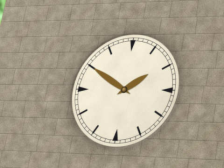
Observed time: 1:50
